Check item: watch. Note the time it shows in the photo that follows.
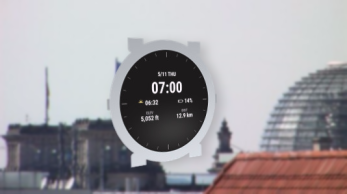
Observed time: 7:00
